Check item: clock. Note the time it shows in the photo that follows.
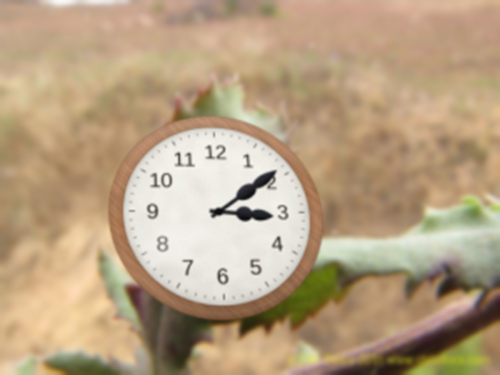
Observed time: 3:09
